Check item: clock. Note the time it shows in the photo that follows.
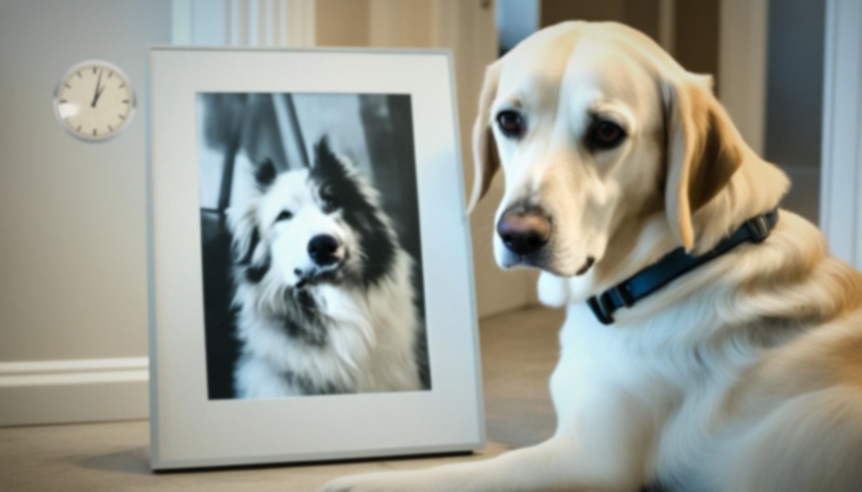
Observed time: 1:02
